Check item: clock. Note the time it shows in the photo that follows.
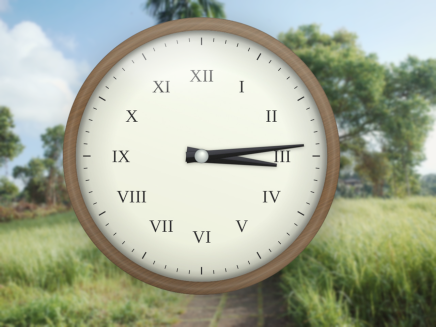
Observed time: 3:14
